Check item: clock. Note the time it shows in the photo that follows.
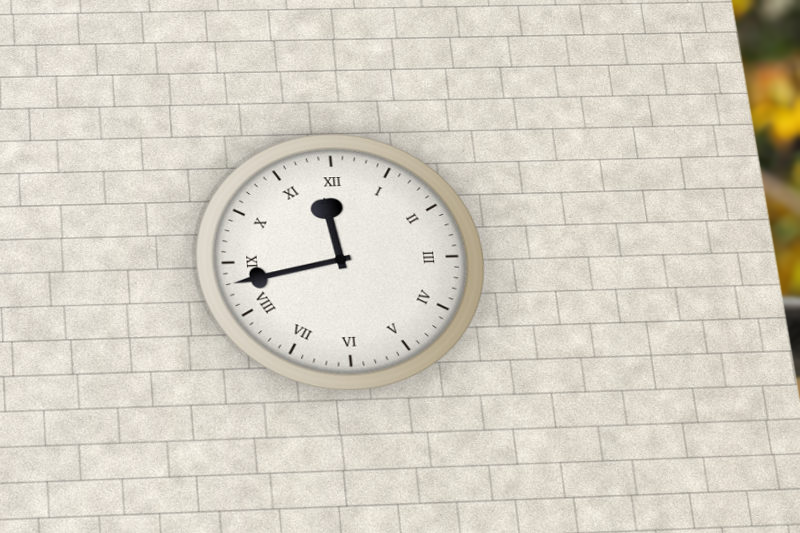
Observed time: 11:43
